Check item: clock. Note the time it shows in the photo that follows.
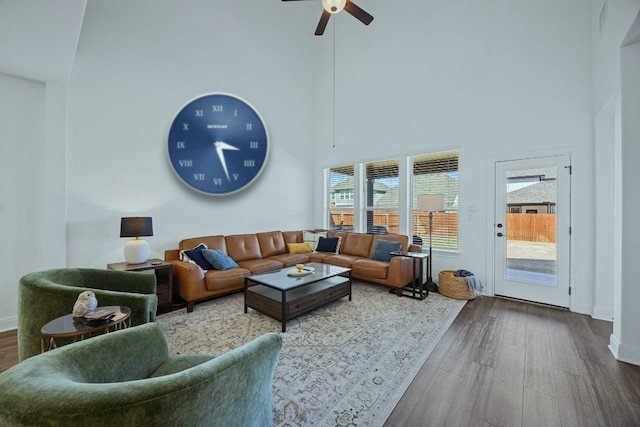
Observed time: 3:27
